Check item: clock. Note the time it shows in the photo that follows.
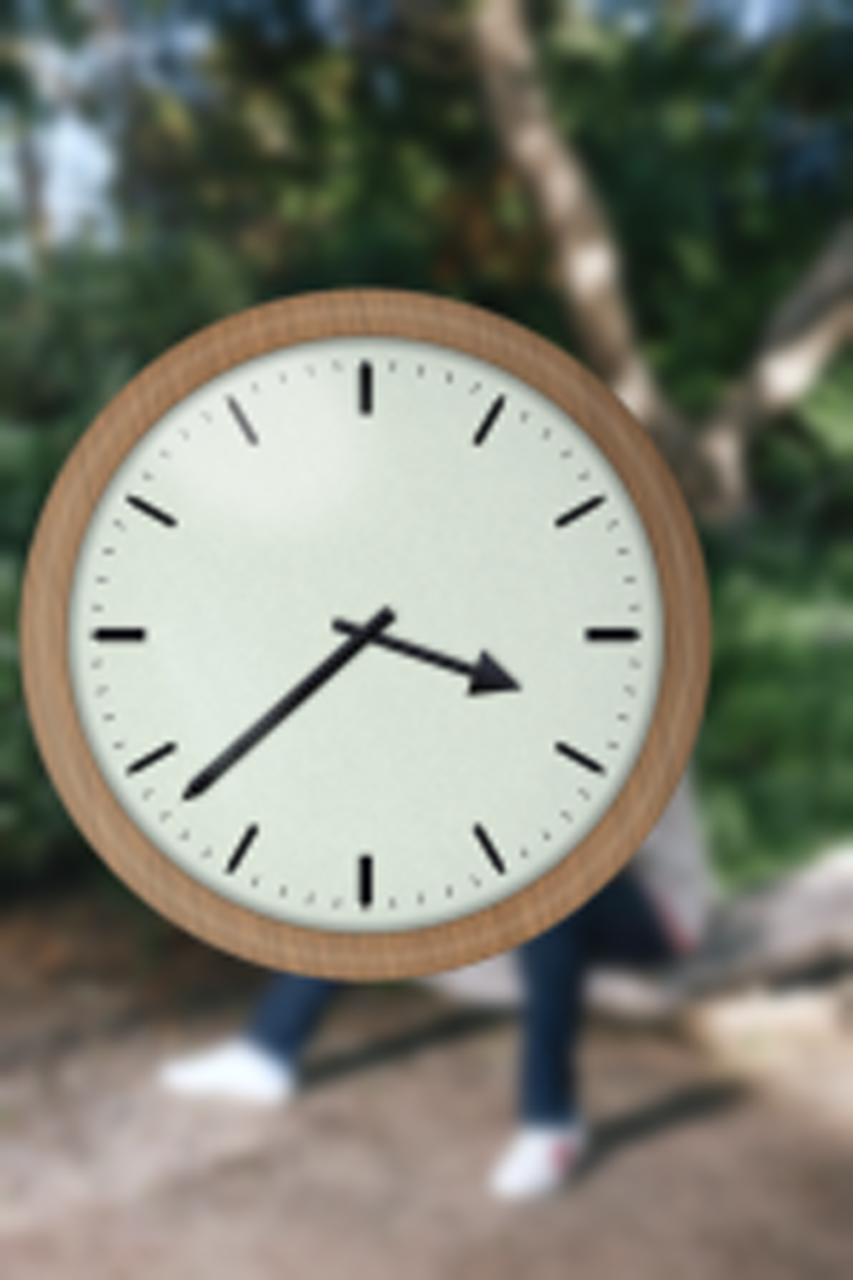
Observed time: 3:38
